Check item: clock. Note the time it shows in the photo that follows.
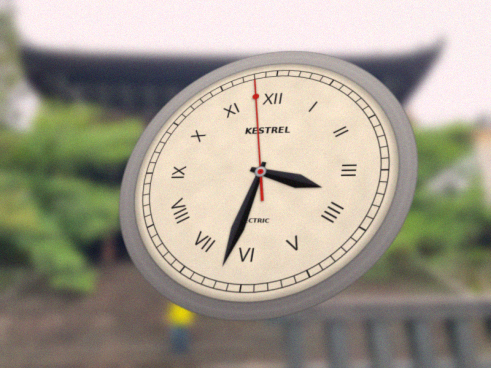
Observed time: 3:31:58
